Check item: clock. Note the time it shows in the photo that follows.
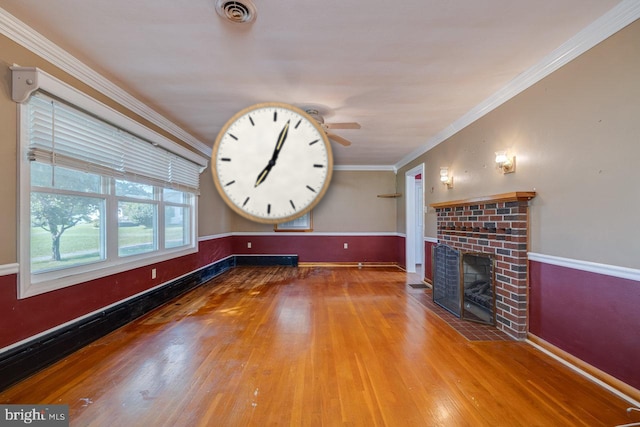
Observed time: 7:03
